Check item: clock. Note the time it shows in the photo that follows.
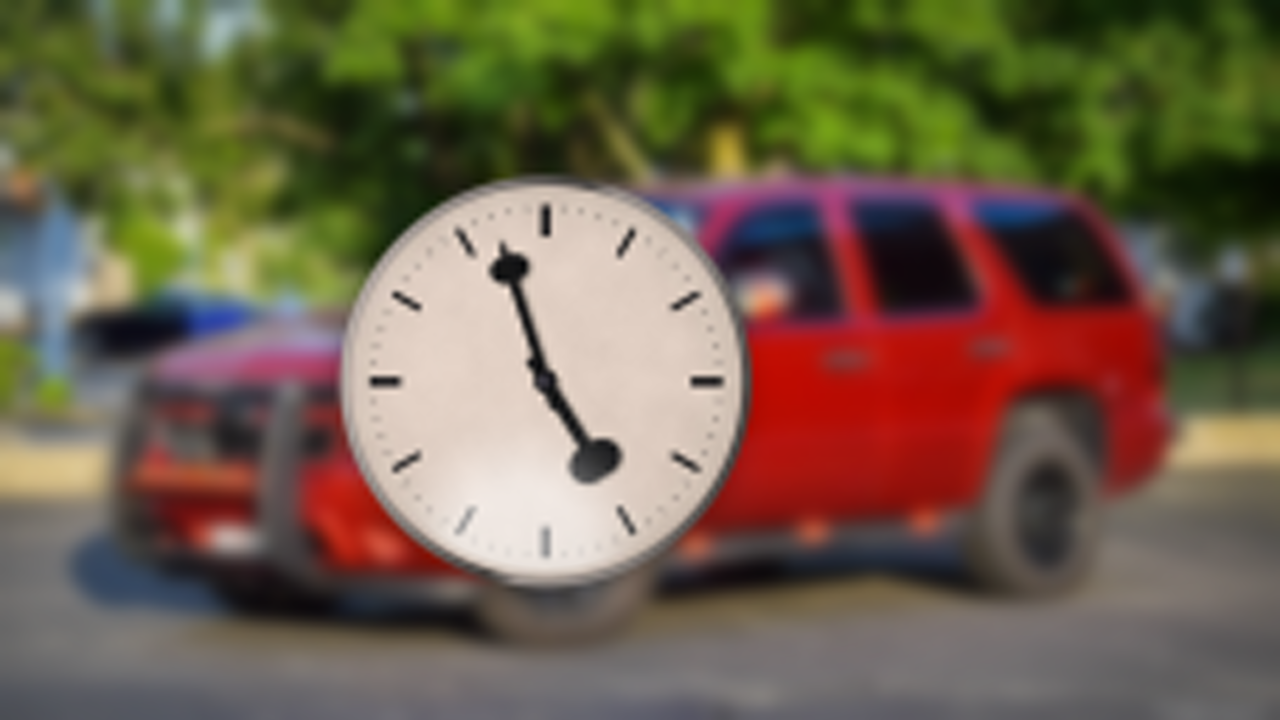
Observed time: 4:57
